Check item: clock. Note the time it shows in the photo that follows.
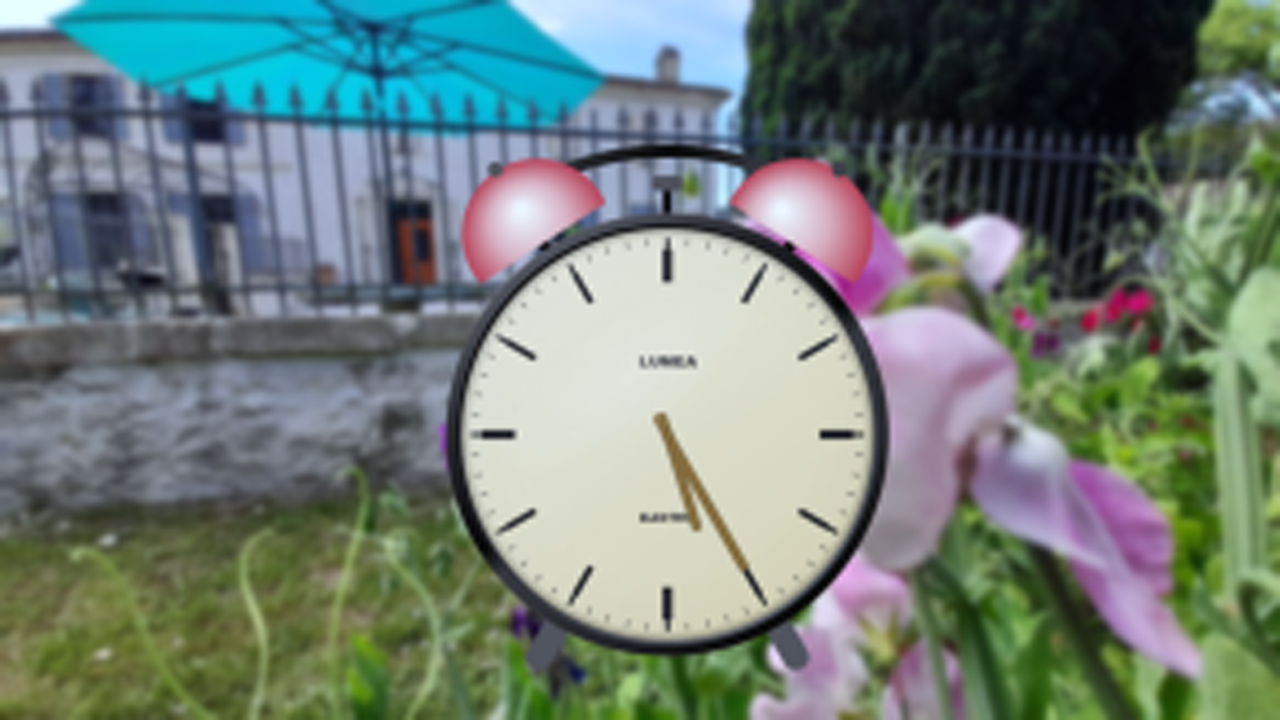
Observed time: 5:25
